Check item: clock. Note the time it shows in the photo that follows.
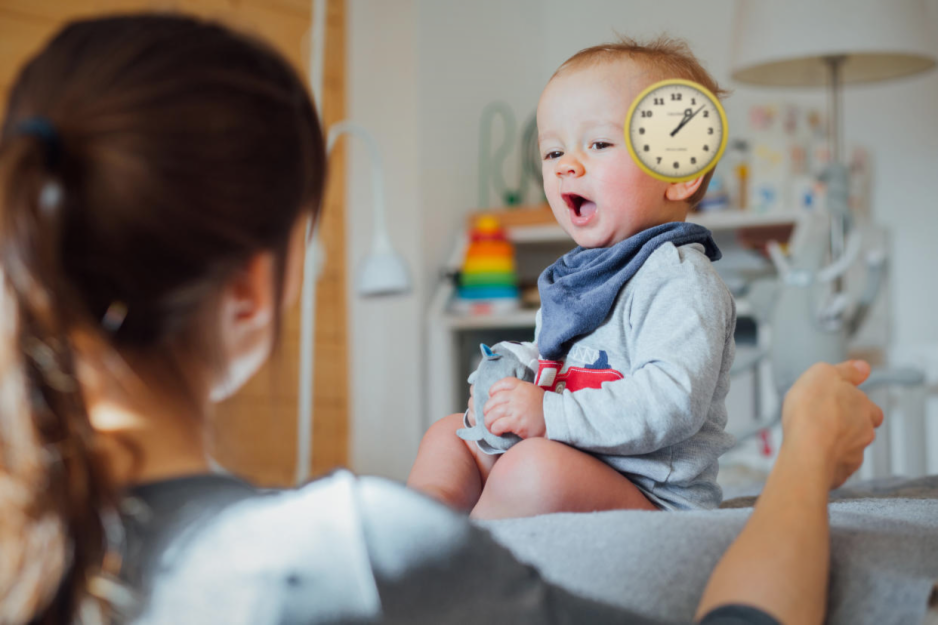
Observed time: 1:08
